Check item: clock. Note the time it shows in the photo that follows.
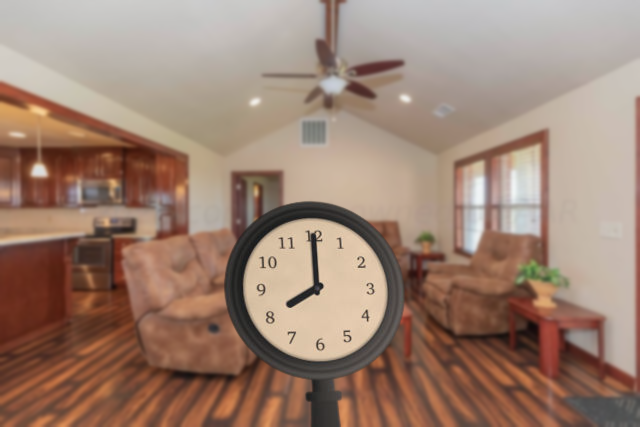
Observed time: 8:00
